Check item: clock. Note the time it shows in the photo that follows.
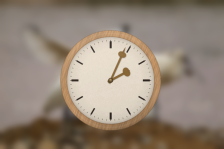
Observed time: 2:04
